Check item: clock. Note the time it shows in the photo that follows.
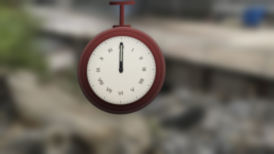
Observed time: 12:00
